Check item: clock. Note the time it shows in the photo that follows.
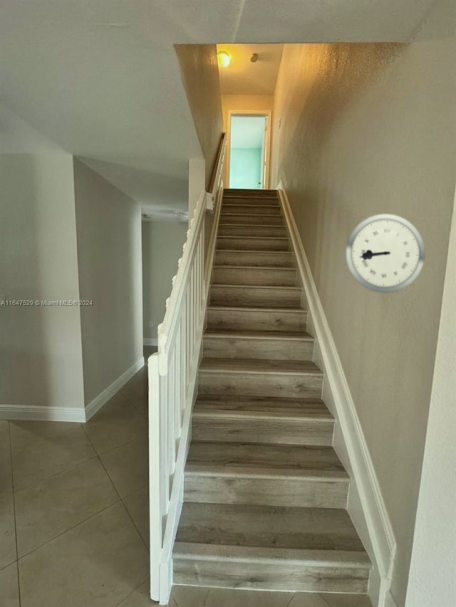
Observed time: 8:43
